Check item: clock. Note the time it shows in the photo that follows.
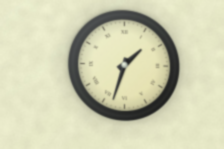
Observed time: 1:33
